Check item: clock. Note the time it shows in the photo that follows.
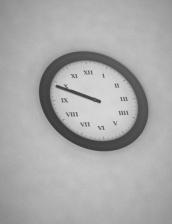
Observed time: 9:49
